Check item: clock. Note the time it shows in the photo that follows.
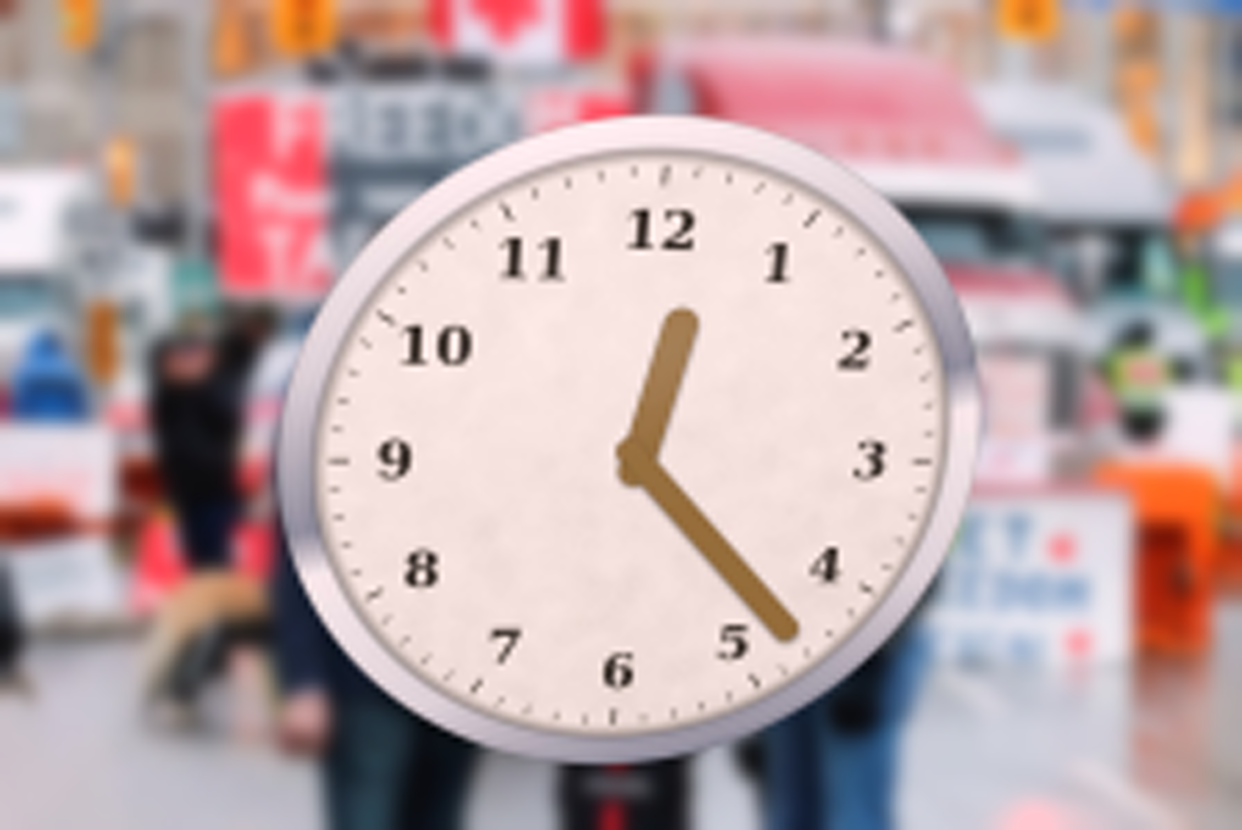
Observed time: 12:23
